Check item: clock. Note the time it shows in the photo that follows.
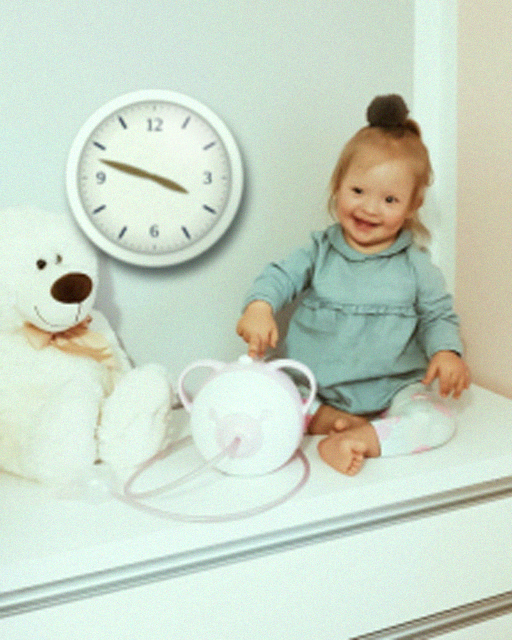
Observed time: 3:48
